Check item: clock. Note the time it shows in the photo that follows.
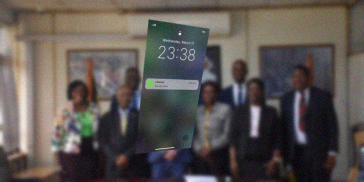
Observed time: 23:38
